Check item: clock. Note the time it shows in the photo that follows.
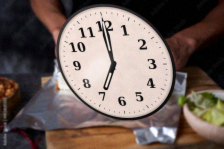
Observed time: 7:00
